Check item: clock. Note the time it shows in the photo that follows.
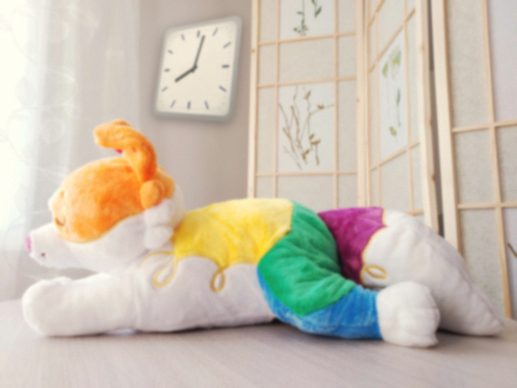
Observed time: 8:02
